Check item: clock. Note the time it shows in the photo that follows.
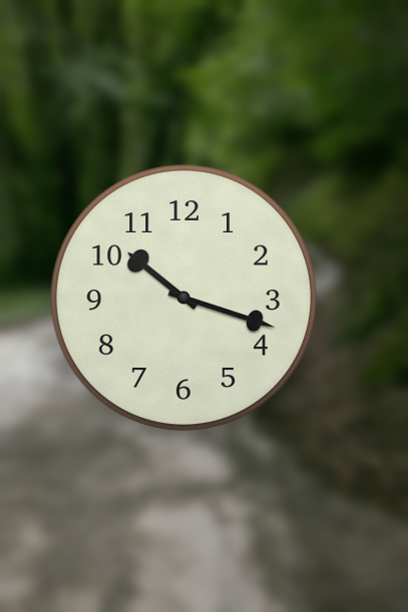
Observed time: 10:18
